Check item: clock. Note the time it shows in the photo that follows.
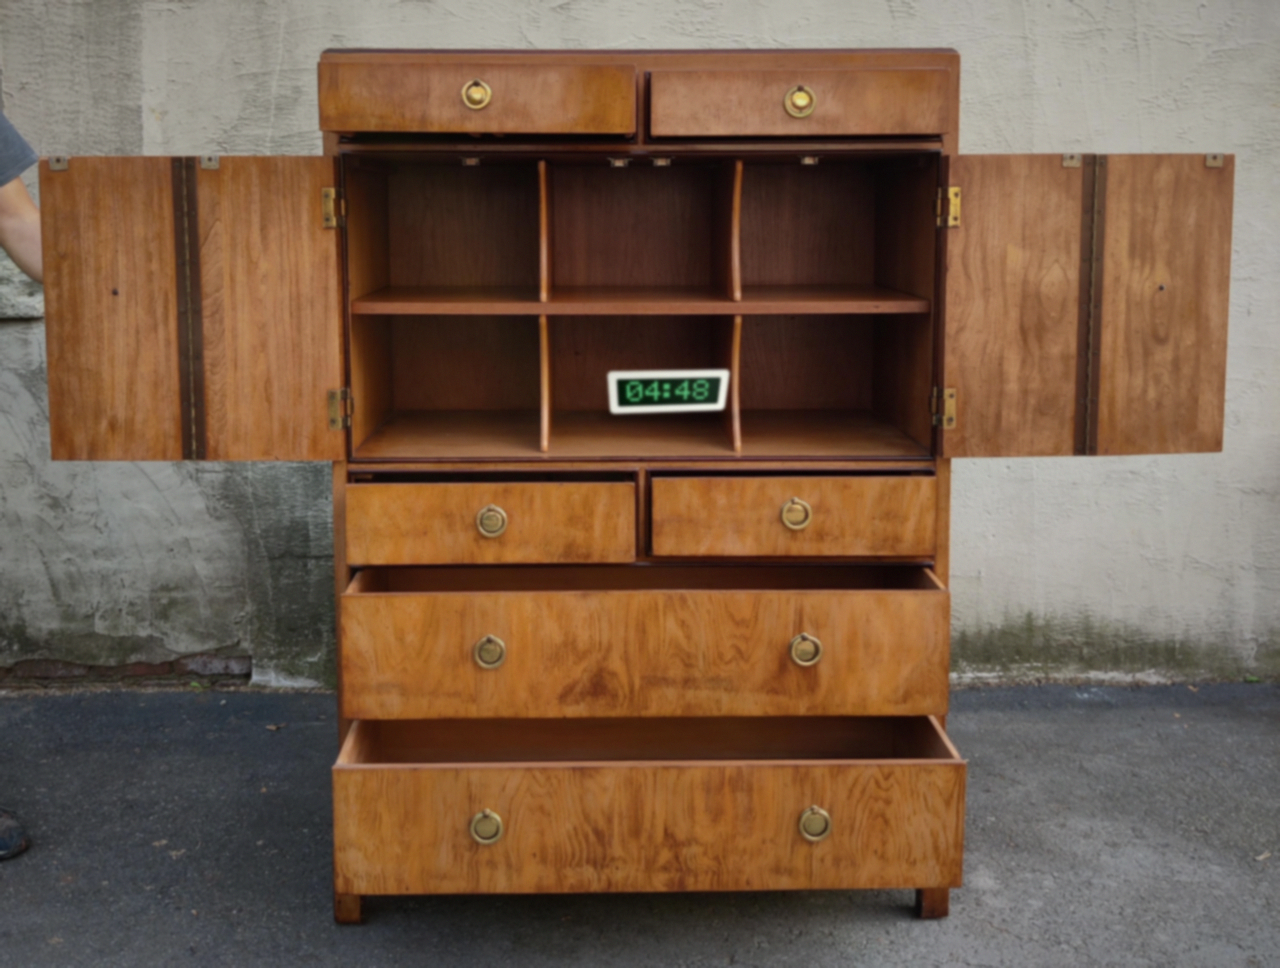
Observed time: 4:48
